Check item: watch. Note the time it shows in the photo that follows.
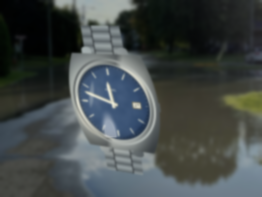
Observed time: 11:48
